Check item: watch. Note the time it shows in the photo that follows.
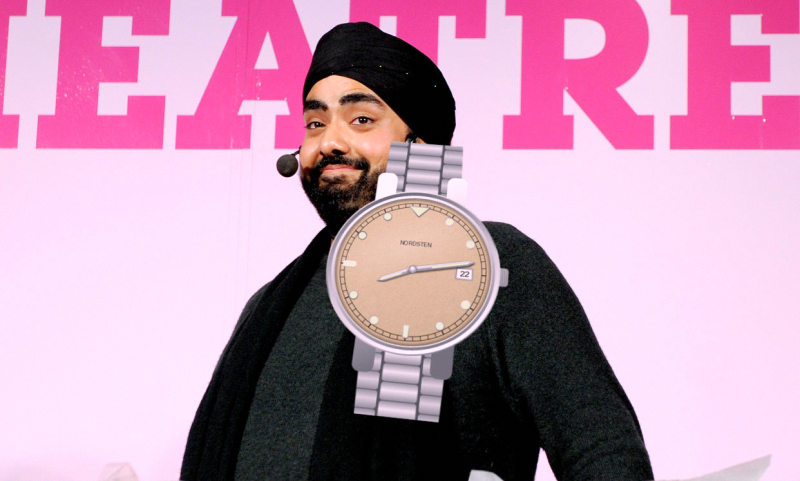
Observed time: 8:13
